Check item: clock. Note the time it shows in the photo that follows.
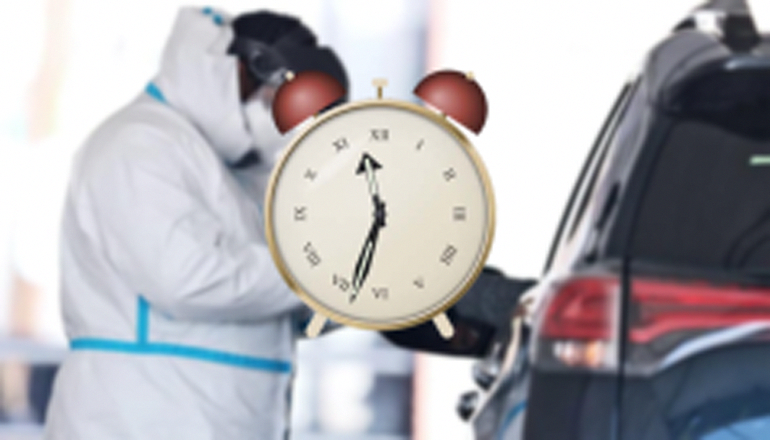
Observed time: 11:33
